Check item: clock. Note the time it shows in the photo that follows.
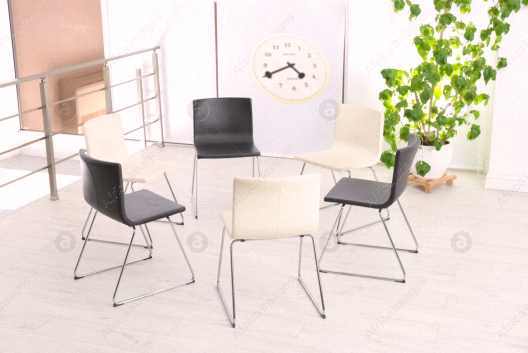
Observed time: 4:41
